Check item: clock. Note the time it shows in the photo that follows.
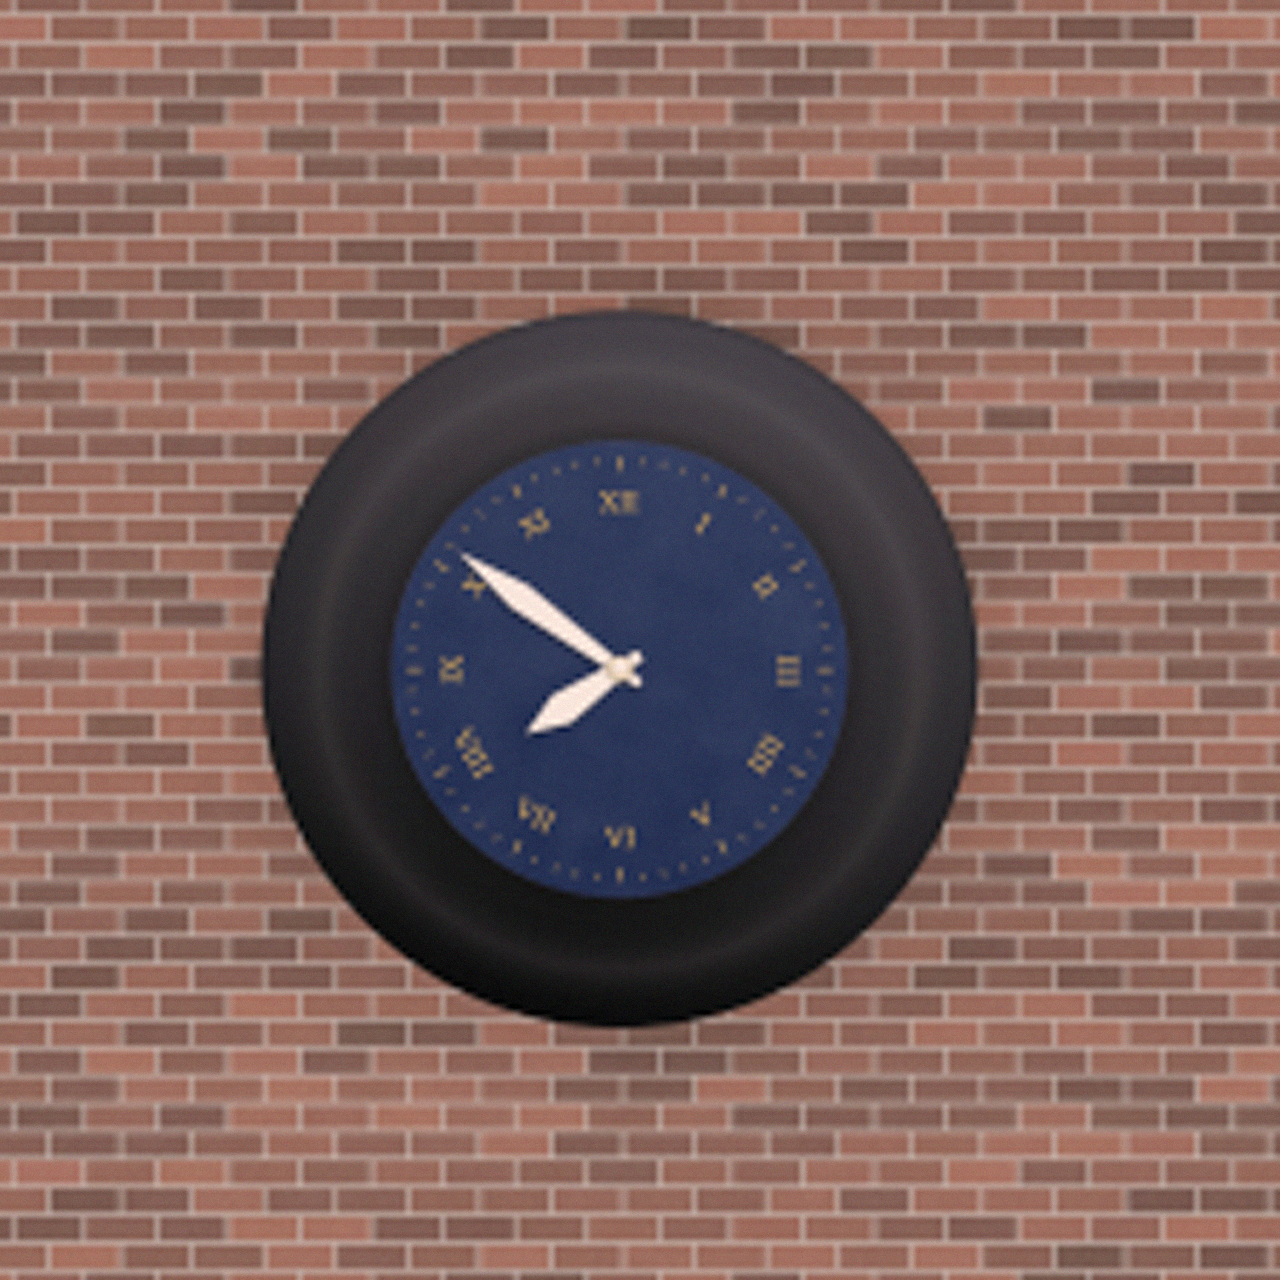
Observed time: 7:51
